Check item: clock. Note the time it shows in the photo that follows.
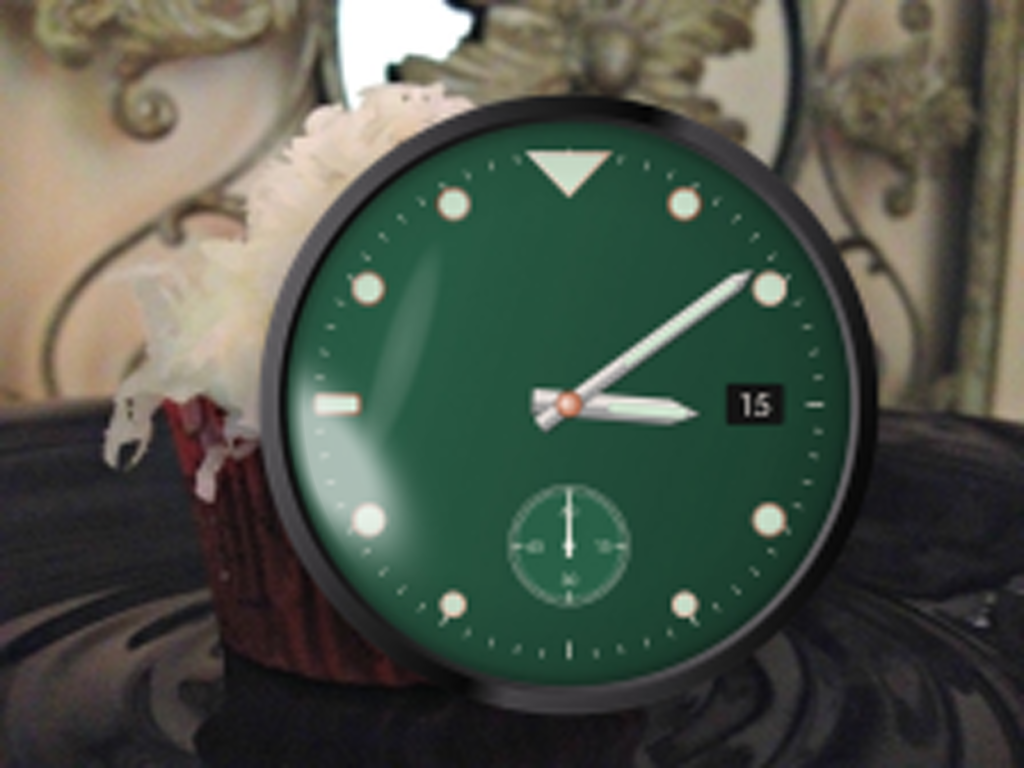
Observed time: 3:09
